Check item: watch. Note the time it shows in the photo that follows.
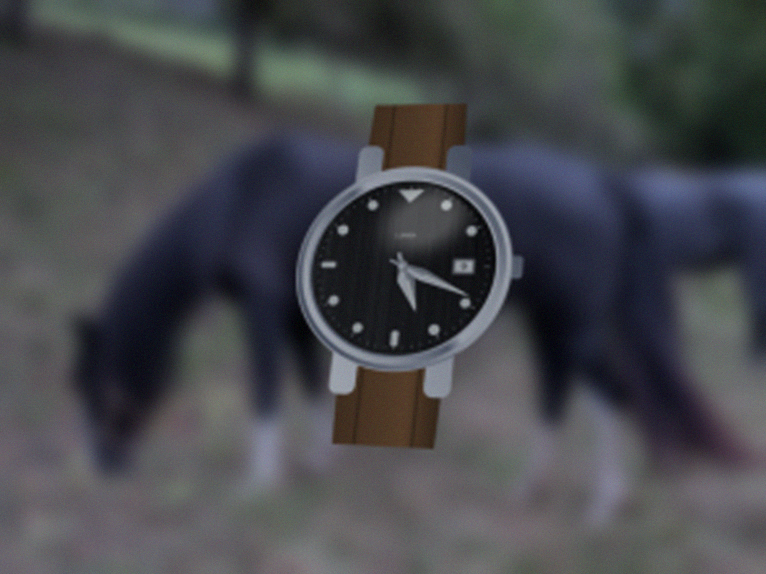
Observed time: 5:19
